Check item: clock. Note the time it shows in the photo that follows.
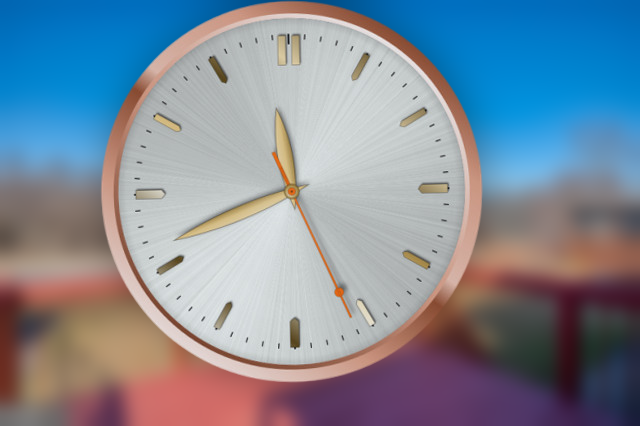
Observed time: 11:41:26
